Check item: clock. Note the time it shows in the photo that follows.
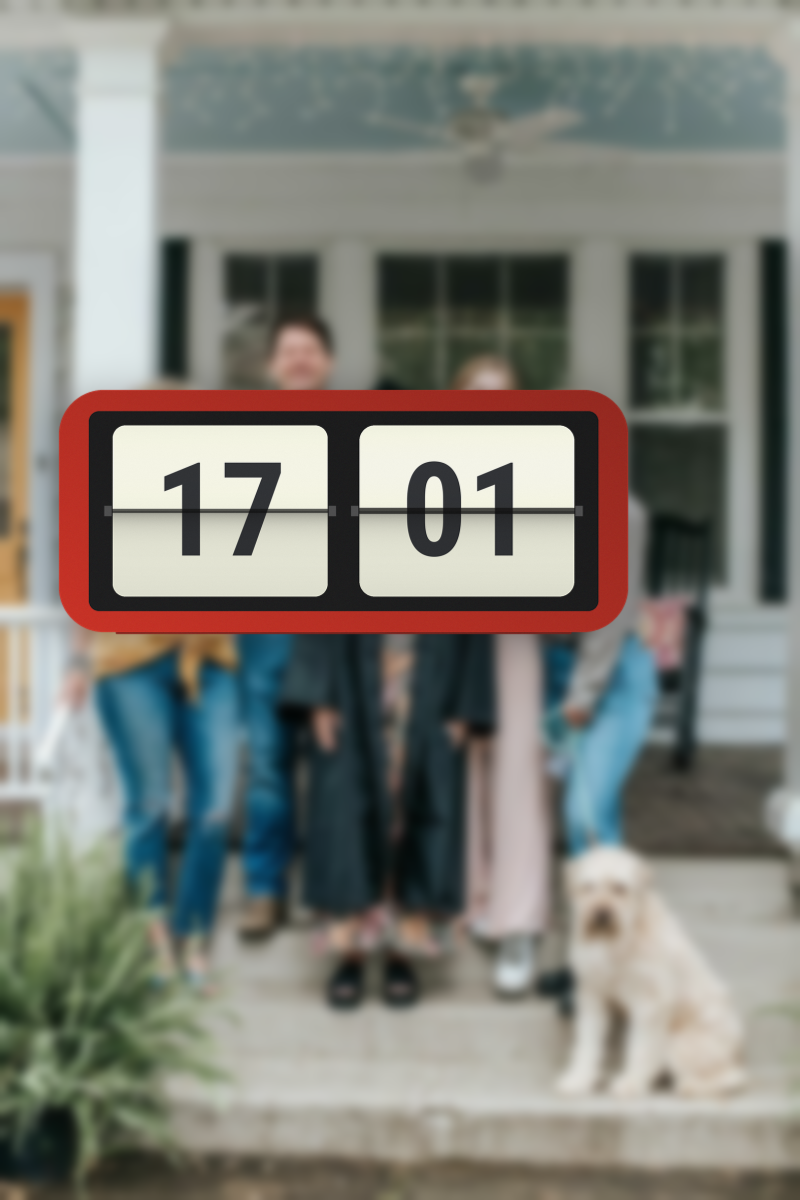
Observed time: 17:01
